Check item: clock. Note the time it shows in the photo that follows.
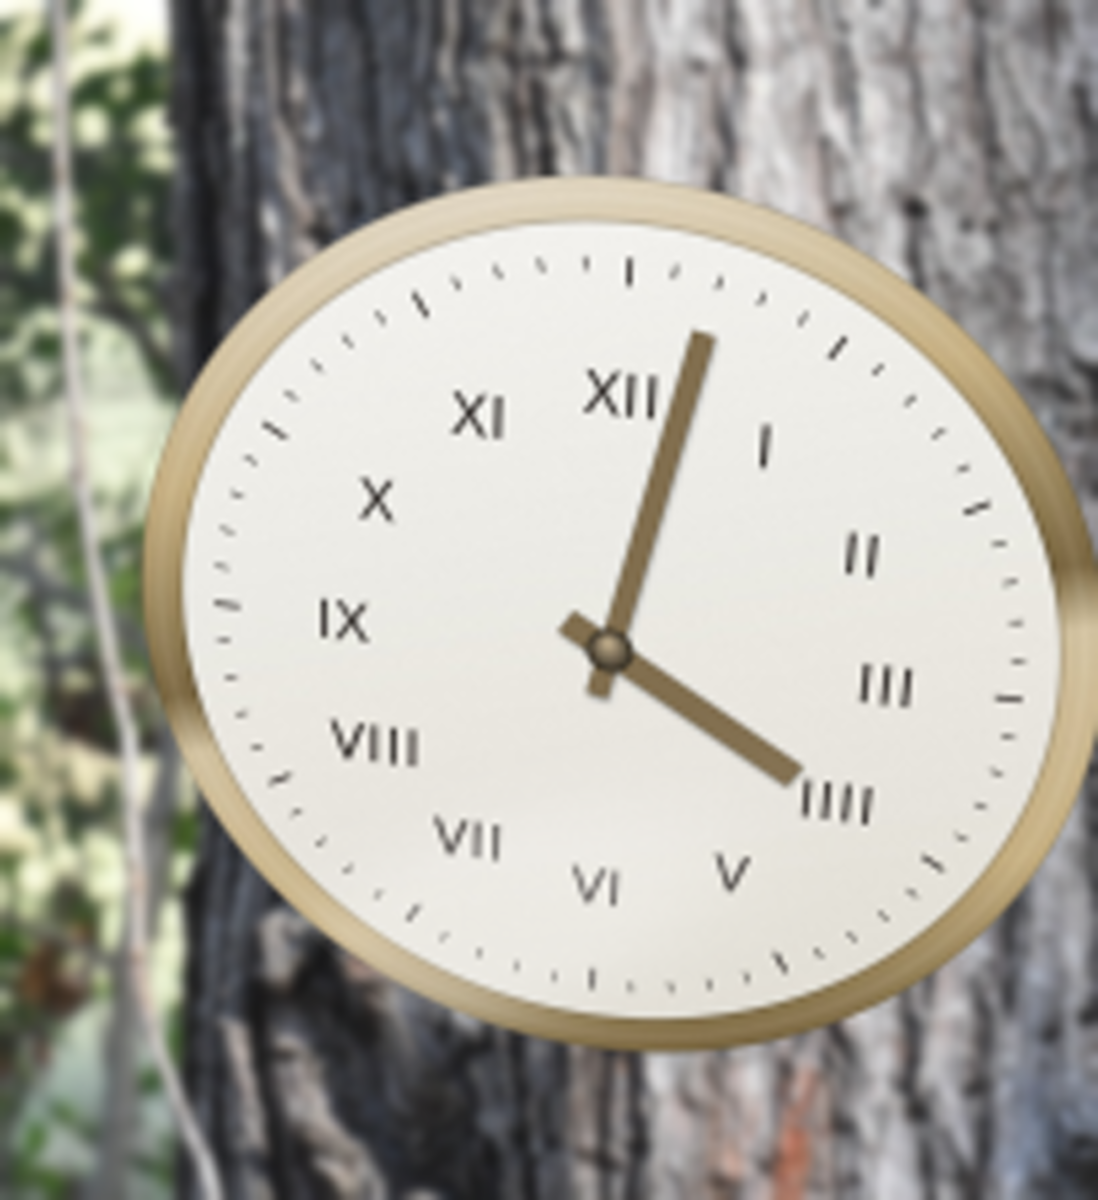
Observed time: 4:02
